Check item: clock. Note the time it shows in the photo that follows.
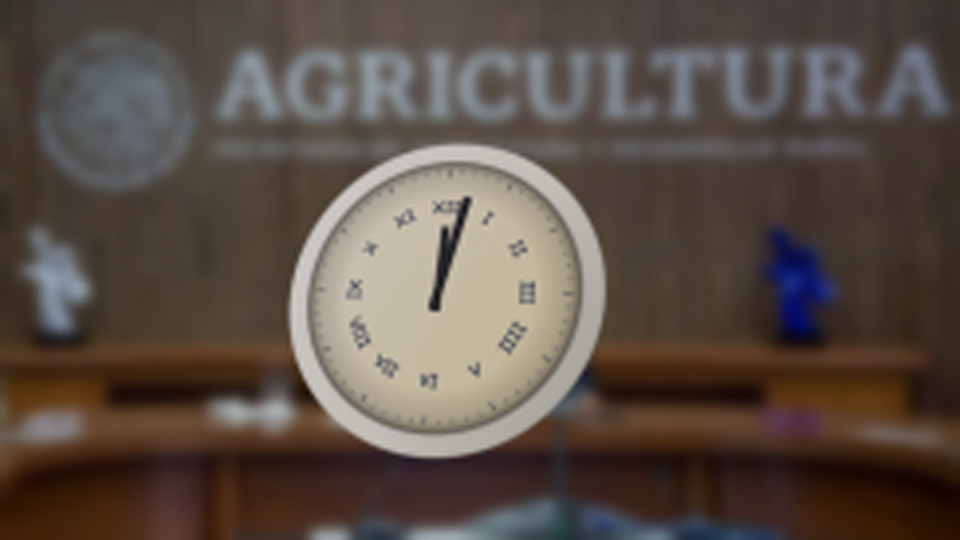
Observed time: 12:02
